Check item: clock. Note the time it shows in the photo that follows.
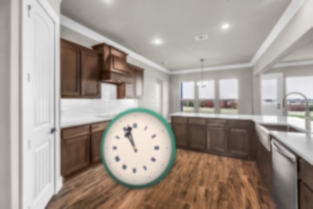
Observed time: 10:57
